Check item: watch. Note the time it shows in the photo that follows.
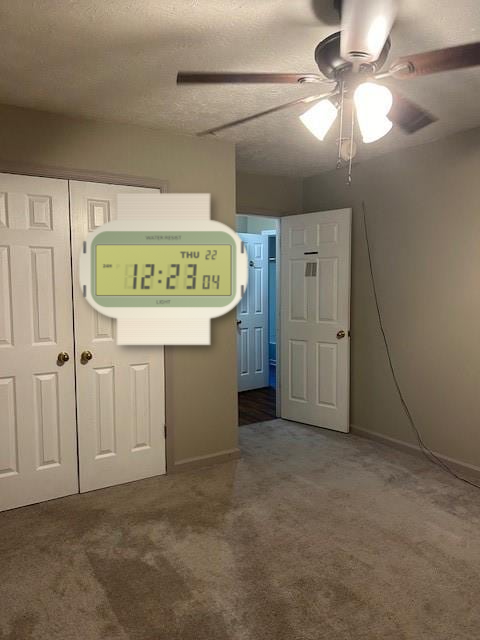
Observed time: 12:23:04
